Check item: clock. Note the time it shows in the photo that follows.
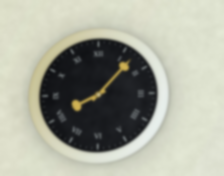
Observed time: 8:07
